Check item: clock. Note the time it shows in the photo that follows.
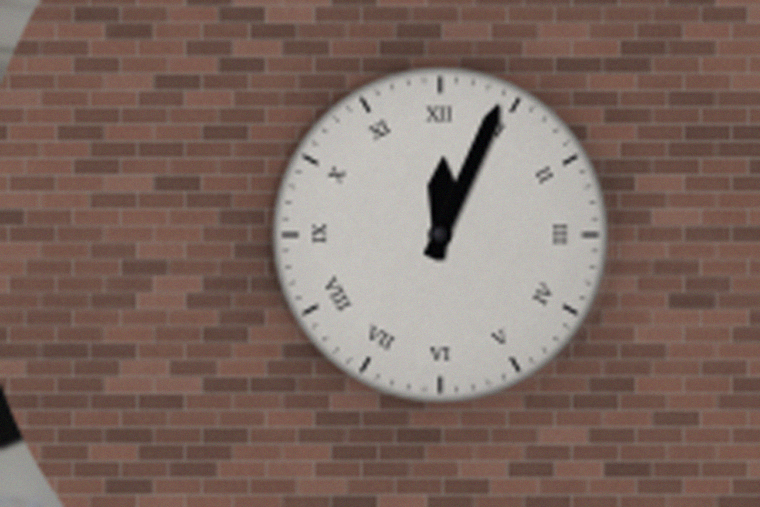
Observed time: 12:04
